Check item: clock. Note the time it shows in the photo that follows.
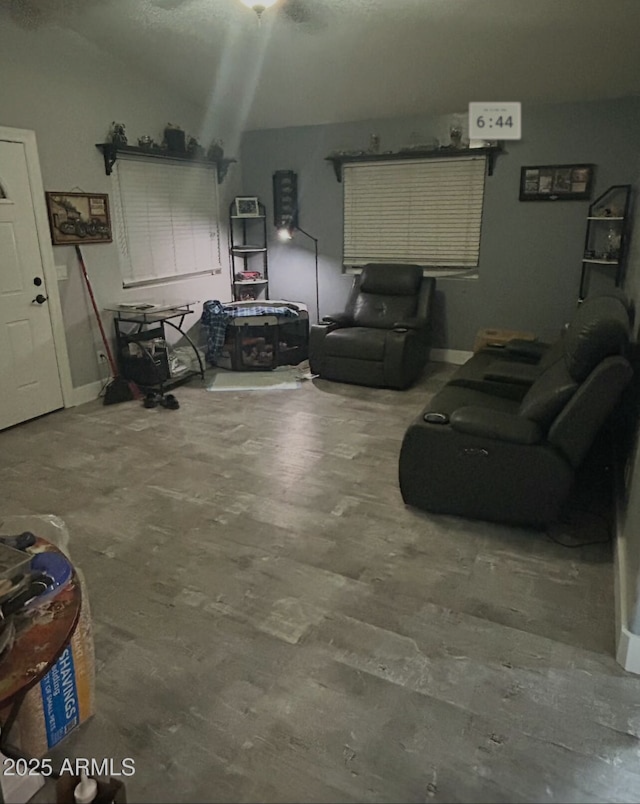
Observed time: 6:44
